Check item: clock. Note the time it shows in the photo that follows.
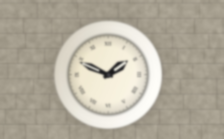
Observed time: 1:49
